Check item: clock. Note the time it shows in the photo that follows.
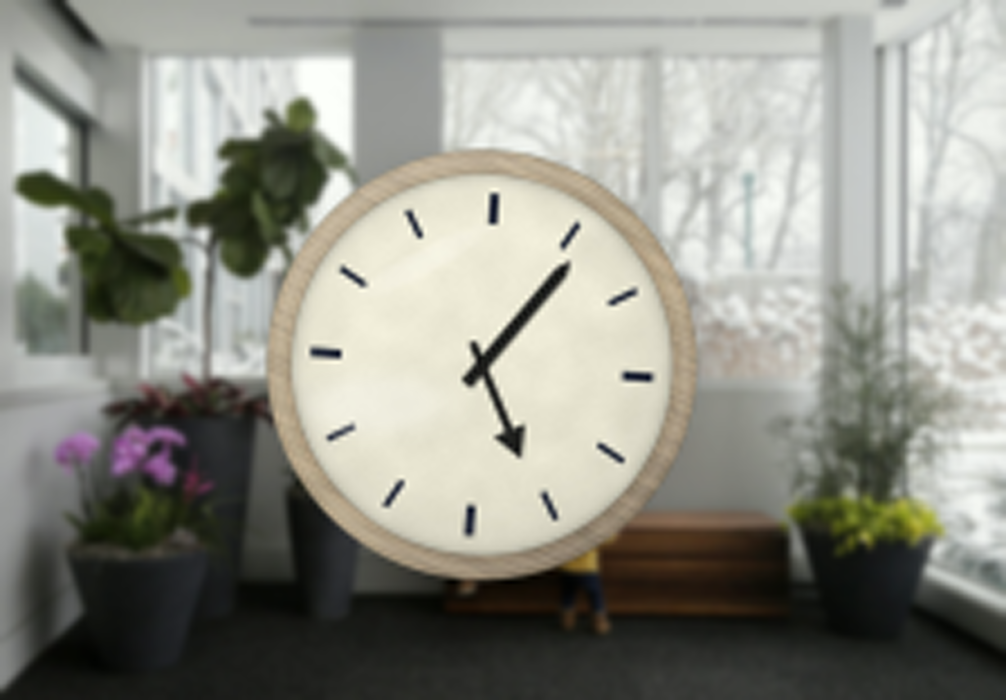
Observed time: 5:06
